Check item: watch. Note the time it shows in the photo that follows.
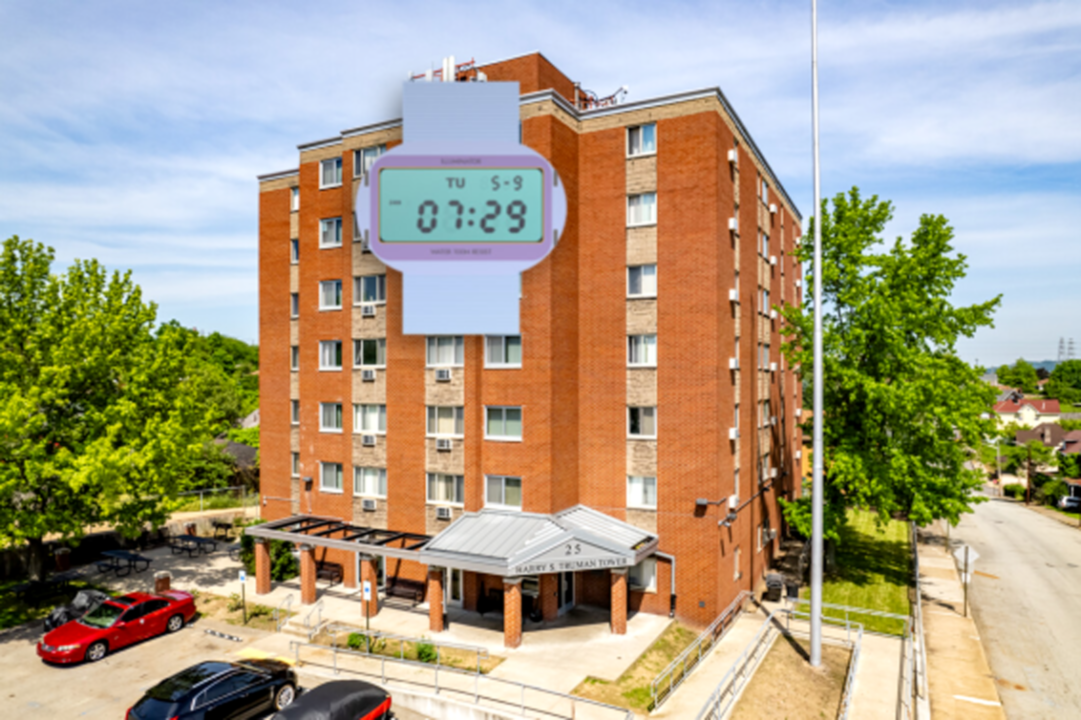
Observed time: 7:29
